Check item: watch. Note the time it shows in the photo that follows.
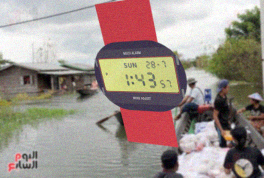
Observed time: 1:43:57
